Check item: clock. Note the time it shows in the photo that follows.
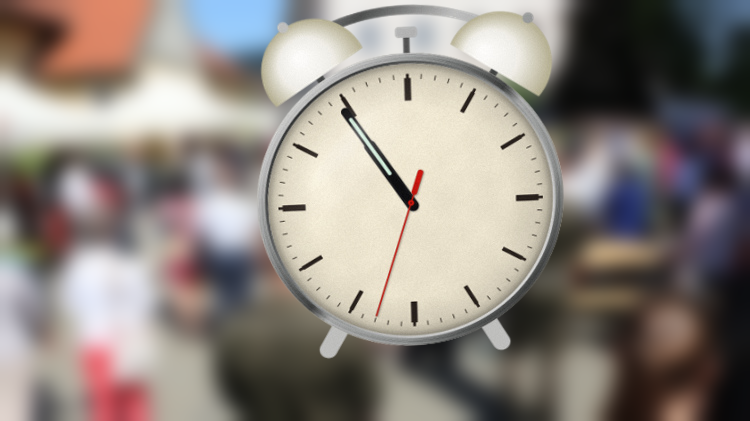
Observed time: 10:54:33
